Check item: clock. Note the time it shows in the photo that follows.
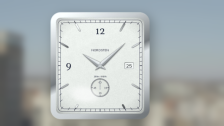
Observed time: 10:08
